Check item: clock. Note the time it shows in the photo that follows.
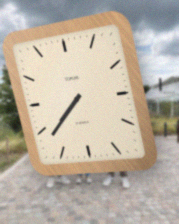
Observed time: 7:38
